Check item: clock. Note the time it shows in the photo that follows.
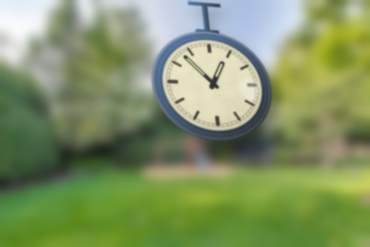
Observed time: 12:53
